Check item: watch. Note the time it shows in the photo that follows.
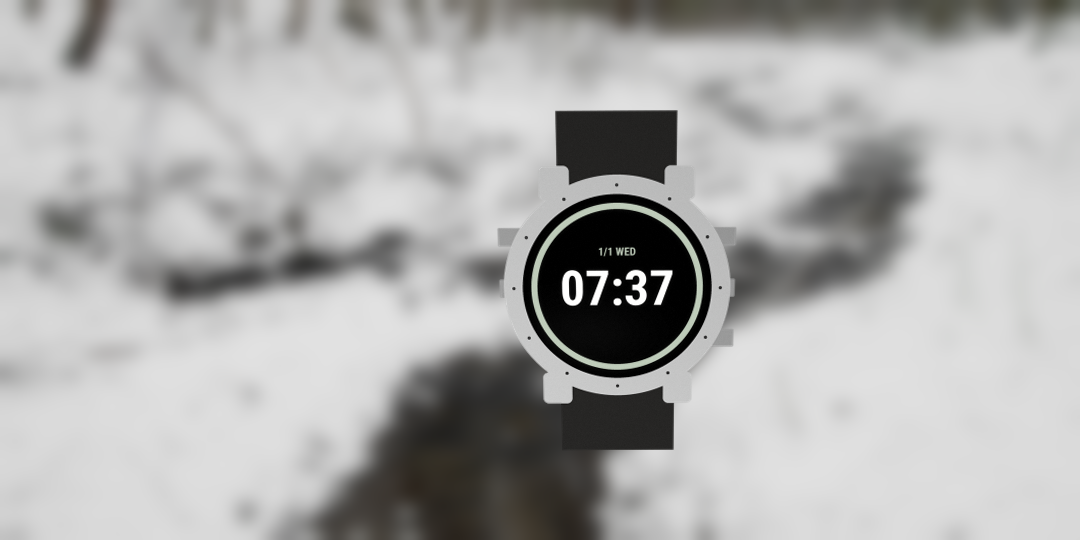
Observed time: 7:37
